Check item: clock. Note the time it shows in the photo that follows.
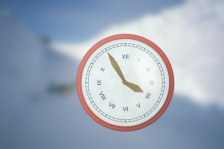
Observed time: 3:55
